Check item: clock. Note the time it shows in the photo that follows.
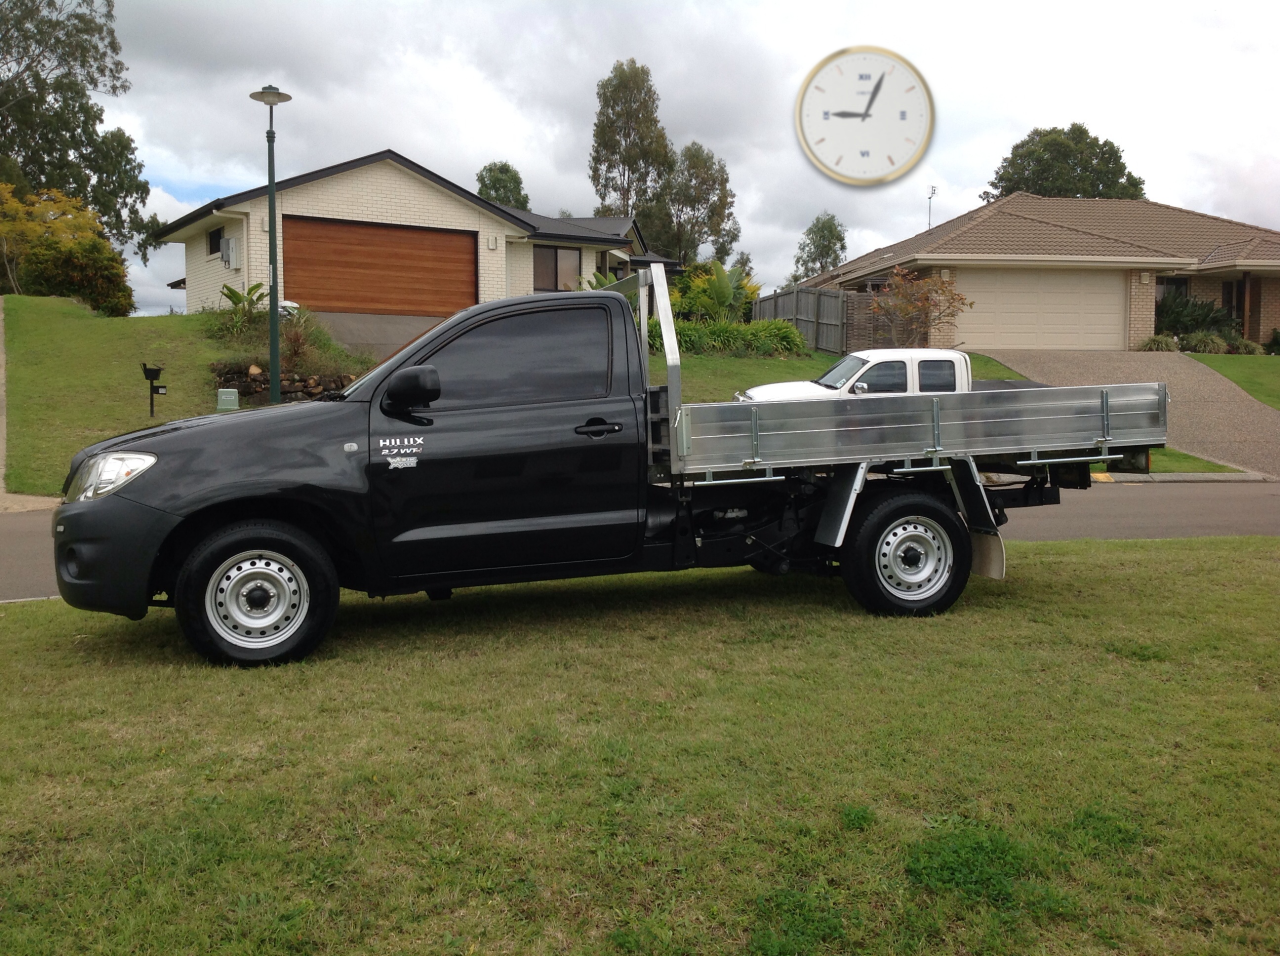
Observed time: 9:04
